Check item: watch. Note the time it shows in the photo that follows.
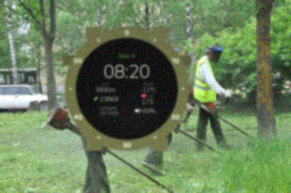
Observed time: 8:20
